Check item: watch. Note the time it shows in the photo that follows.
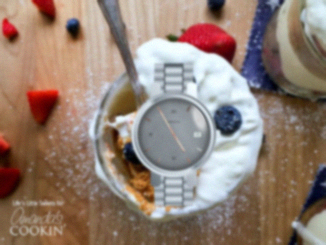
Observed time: 4:55
